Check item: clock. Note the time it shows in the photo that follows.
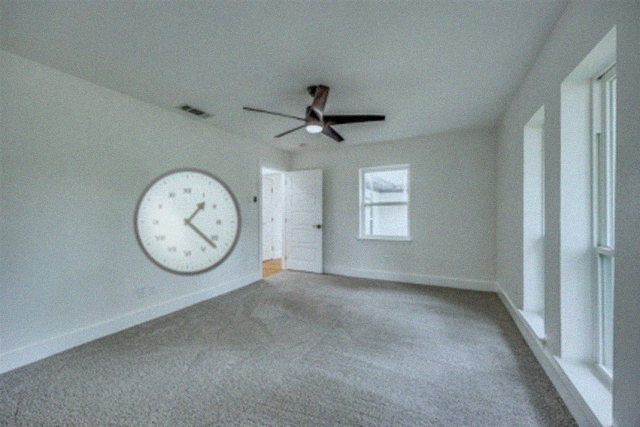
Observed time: 1:22
